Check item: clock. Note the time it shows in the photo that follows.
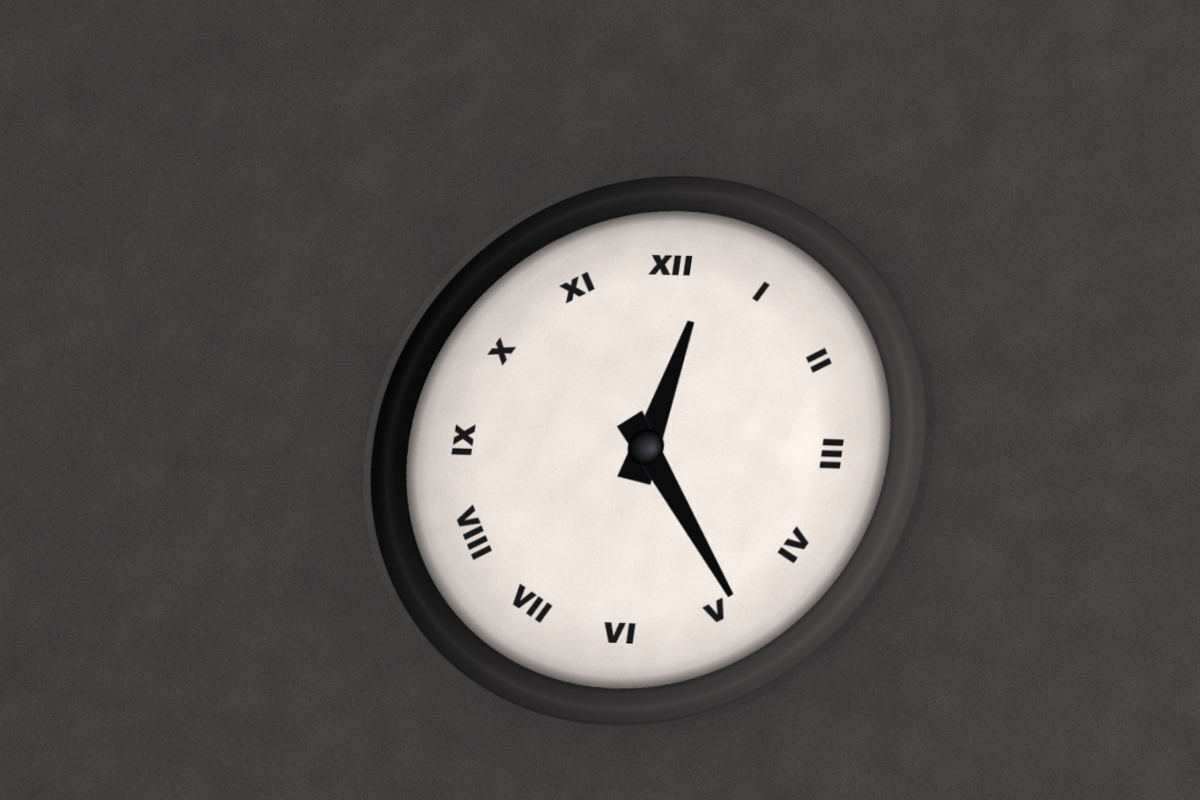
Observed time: 12:24
